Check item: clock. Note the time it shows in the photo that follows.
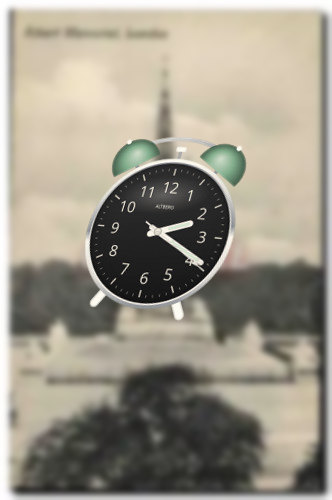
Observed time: 2:19:20
